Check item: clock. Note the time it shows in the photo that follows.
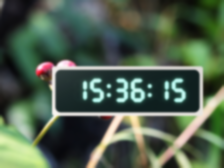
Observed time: 15:36:15
